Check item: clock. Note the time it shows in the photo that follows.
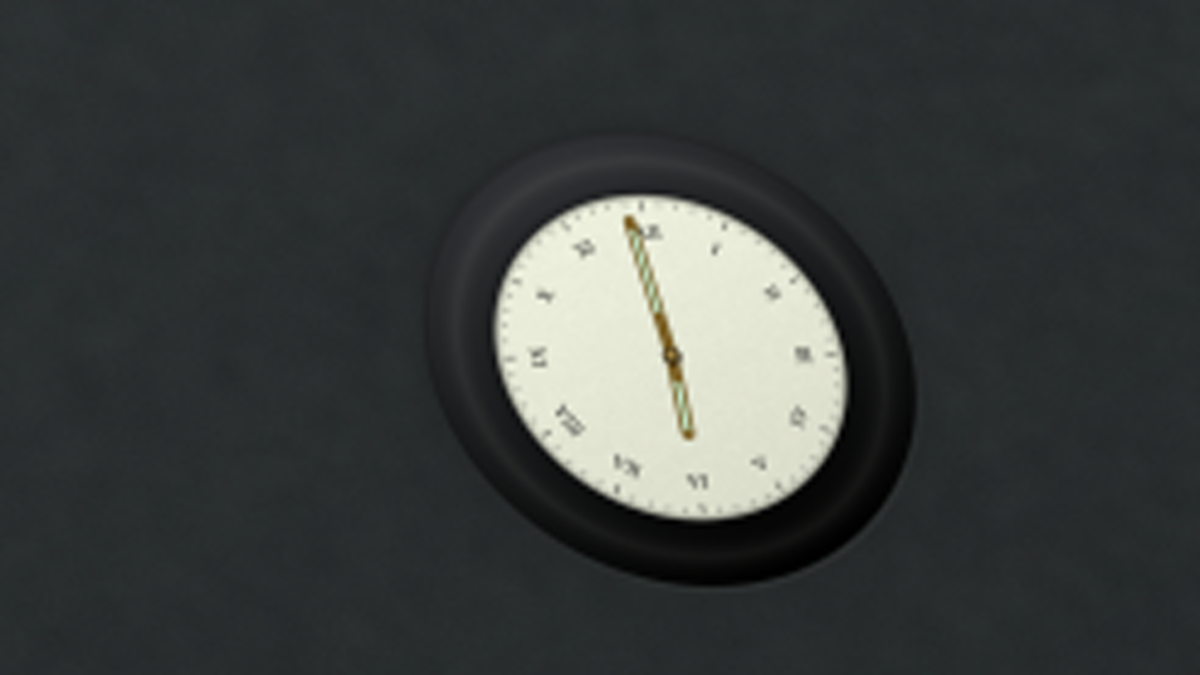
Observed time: 5:59
